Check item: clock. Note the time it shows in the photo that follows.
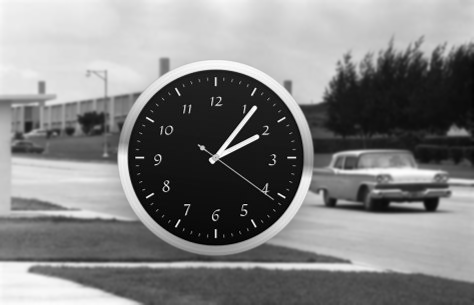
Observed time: 2:06:21
